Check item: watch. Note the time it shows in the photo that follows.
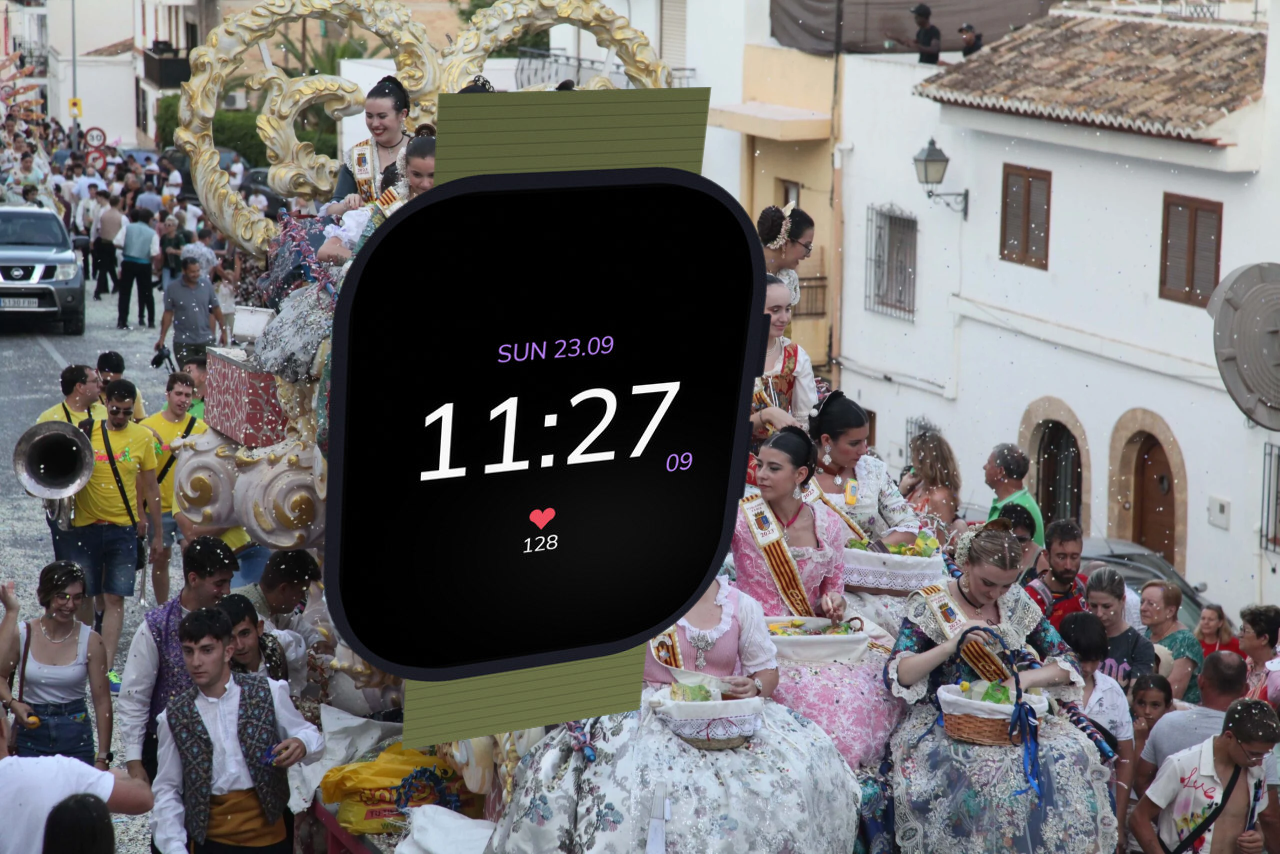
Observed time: 11:27:09
